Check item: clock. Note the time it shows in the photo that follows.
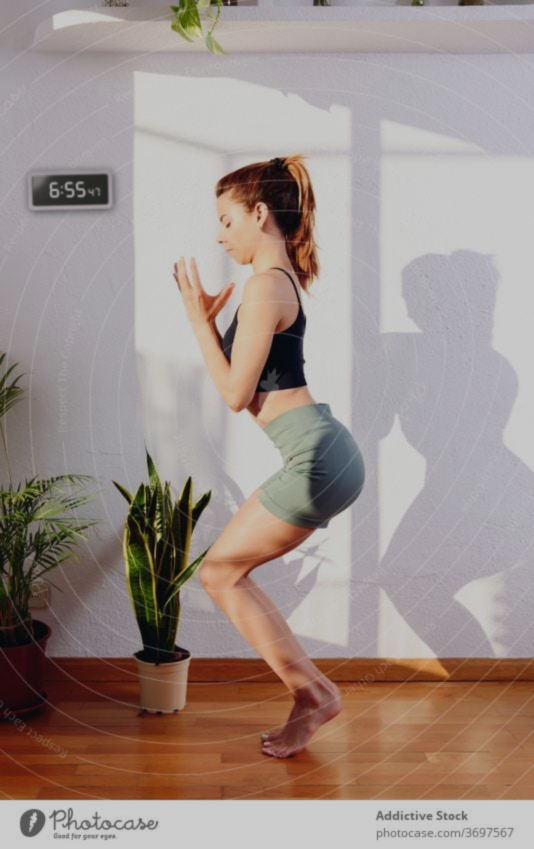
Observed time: 6:55
